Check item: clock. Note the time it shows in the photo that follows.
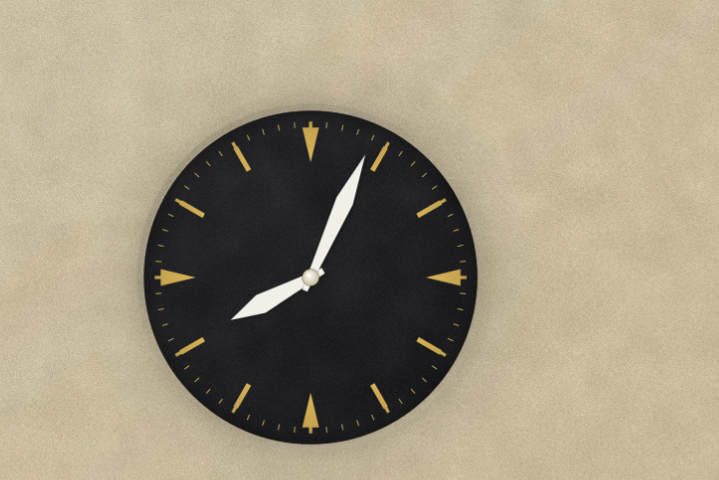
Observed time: 8:04
